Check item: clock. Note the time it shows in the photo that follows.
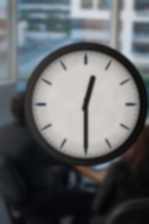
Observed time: 12:30
